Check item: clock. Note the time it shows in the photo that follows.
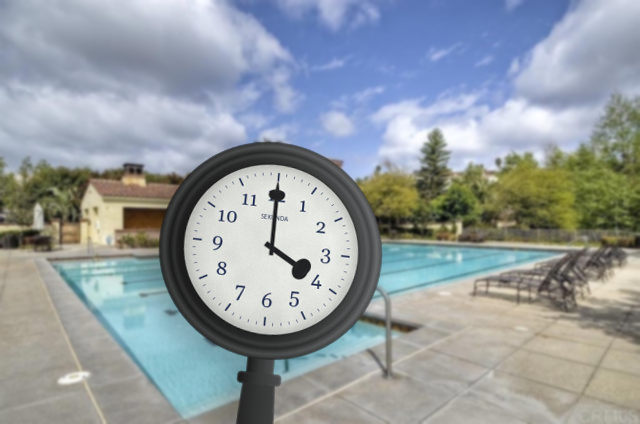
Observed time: 4:00
